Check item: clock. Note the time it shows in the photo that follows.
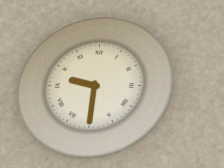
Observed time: 9:30
